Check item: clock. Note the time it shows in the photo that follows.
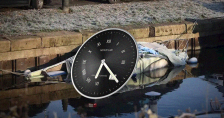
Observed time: 6:22
